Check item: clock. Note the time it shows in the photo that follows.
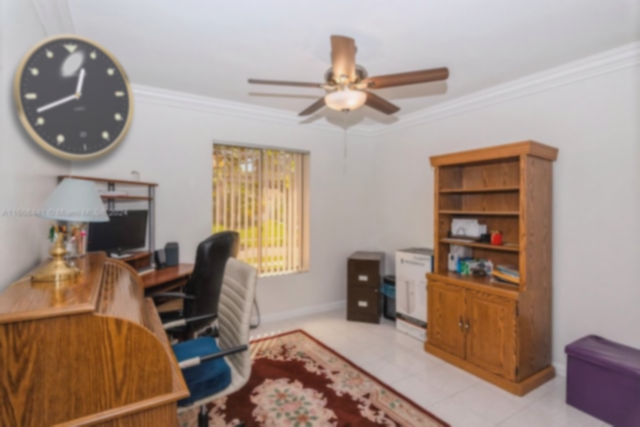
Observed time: 12:42
